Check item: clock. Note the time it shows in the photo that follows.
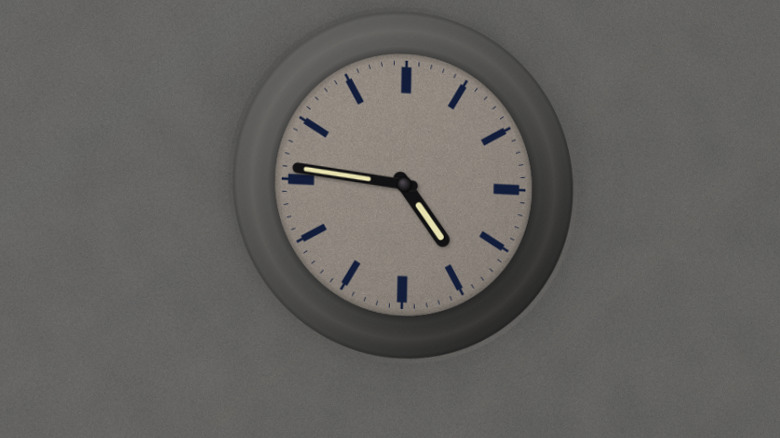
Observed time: 4:46
